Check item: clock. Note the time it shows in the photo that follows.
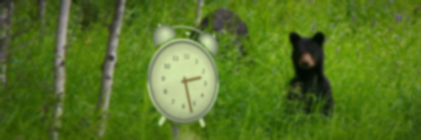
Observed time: 2:27
